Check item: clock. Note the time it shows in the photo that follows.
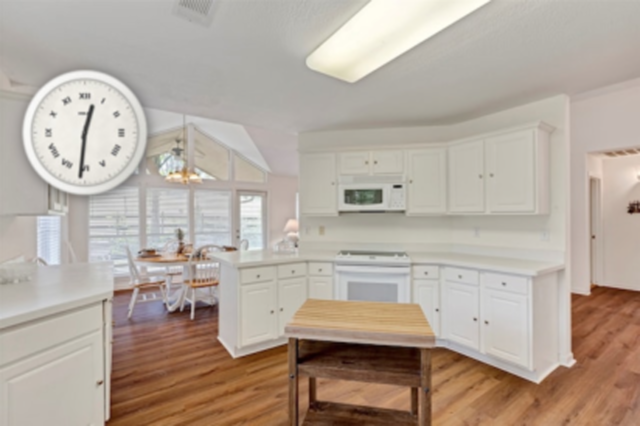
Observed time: 12:31
